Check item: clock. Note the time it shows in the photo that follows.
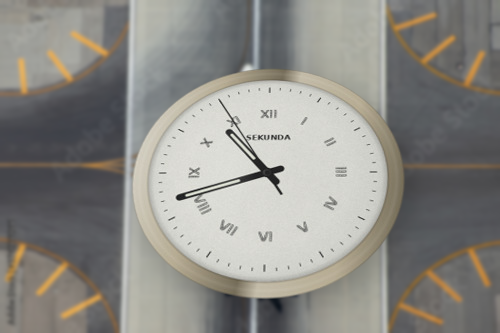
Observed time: 10:41:55
